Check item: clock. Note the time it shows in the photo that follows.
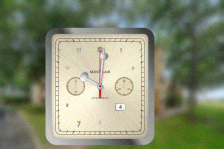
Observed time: 10:01
